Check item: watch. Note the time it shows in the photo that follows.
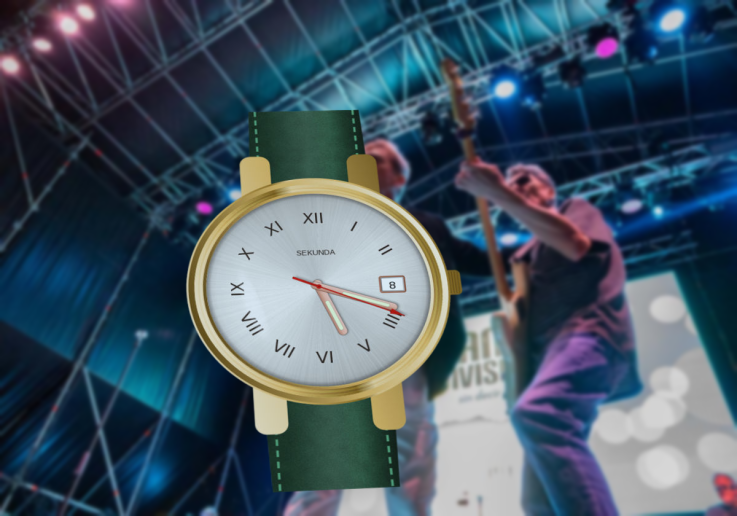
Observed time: 5:18:19
